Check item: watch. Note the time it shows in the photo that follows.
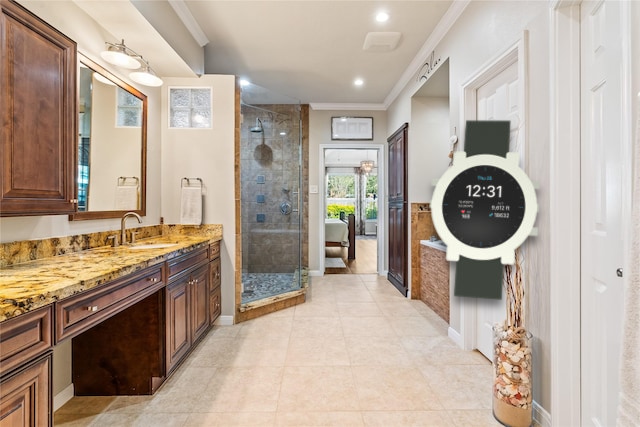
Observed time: 12:31
